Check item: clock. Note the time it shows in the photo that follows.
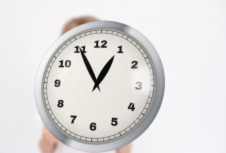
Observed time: 12:55
